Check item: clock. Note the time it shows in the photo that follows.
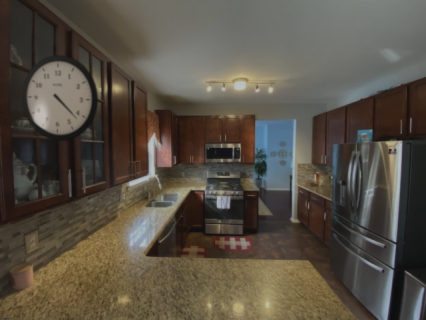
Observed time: 4:22
